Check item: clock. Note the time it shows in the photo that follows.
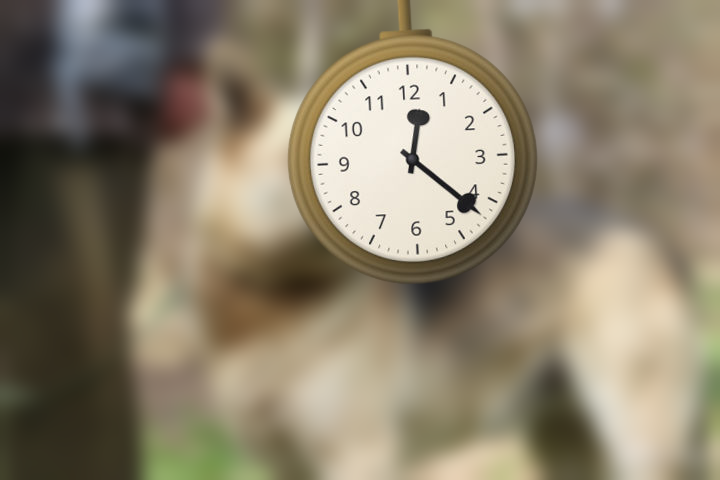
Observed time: 12:22
